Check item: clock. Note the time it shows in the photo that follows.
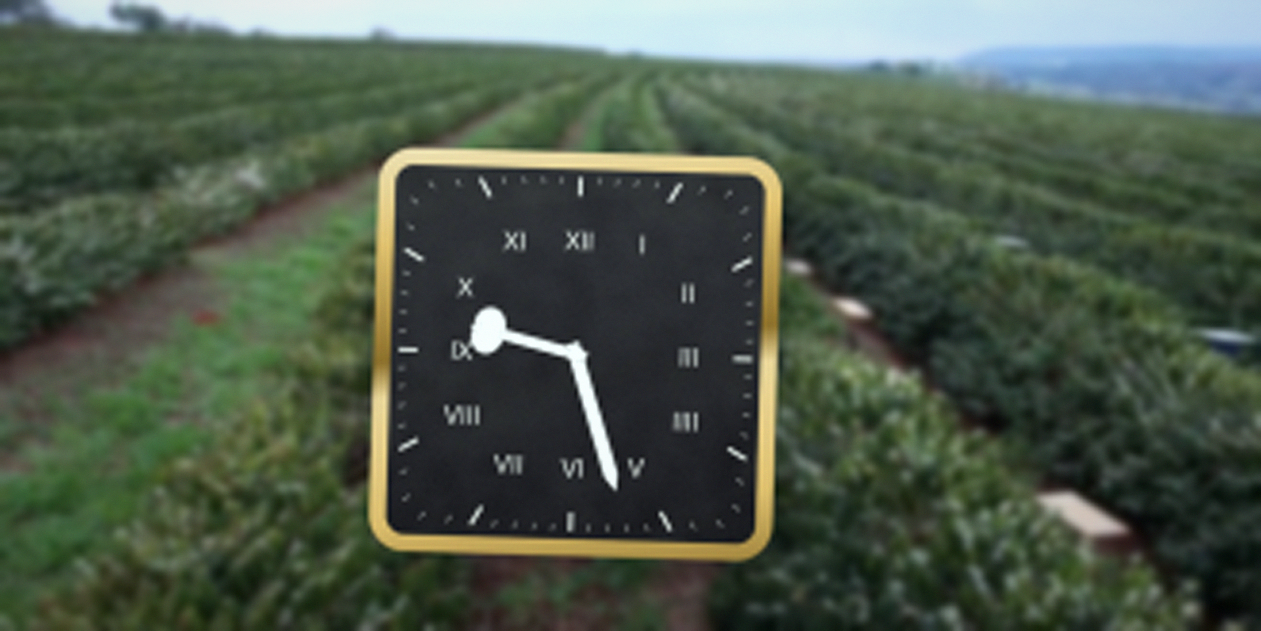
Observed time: 9:27
